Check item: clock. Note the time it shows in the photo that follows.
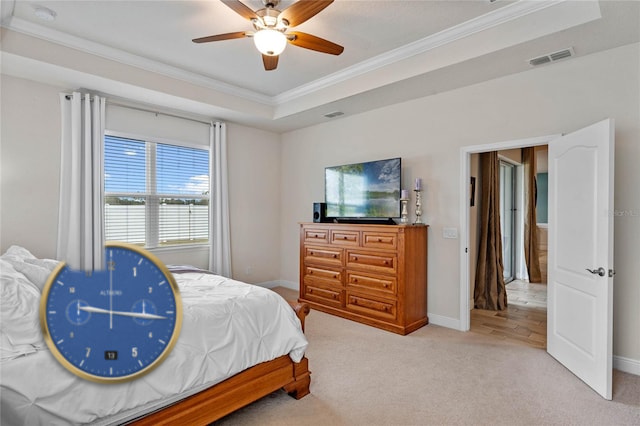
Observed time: 9:16
